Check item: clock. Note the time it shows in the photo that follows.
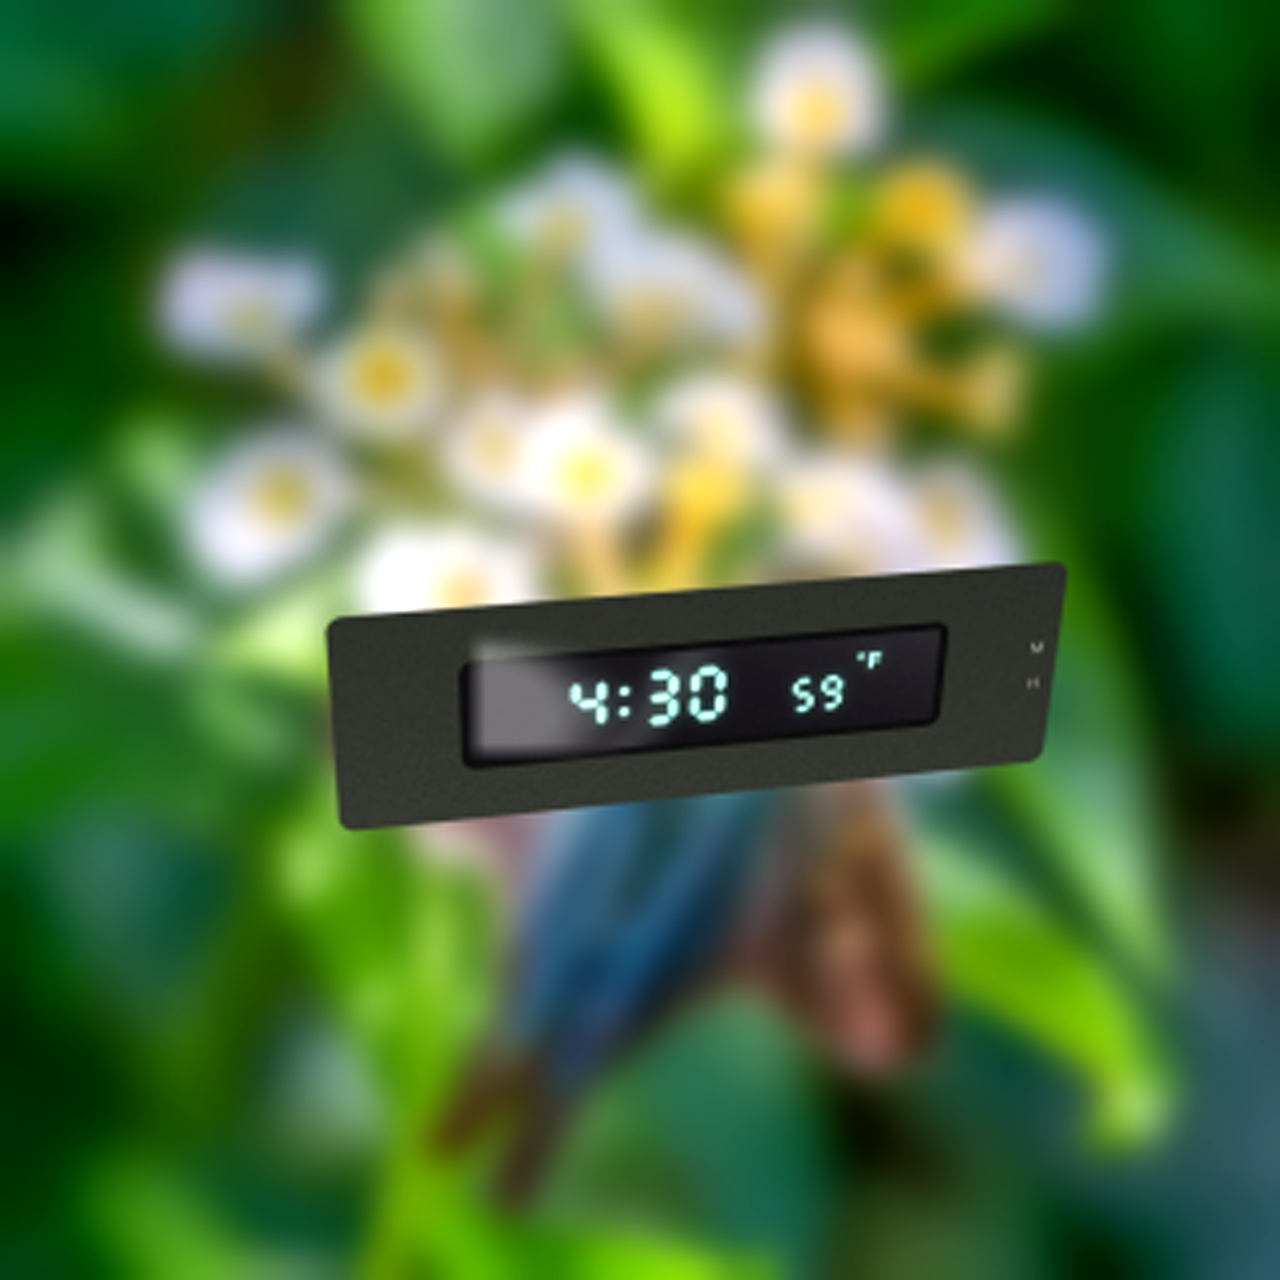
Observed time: 4:30
